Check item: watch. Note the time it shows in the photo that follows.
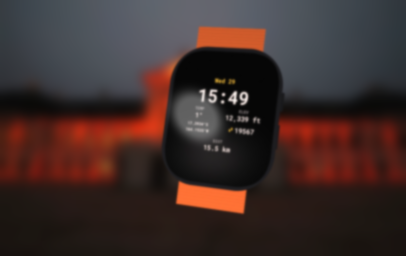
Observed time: 15:49
